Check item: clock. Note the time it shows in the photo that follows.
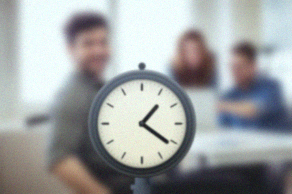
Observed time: 1:21
